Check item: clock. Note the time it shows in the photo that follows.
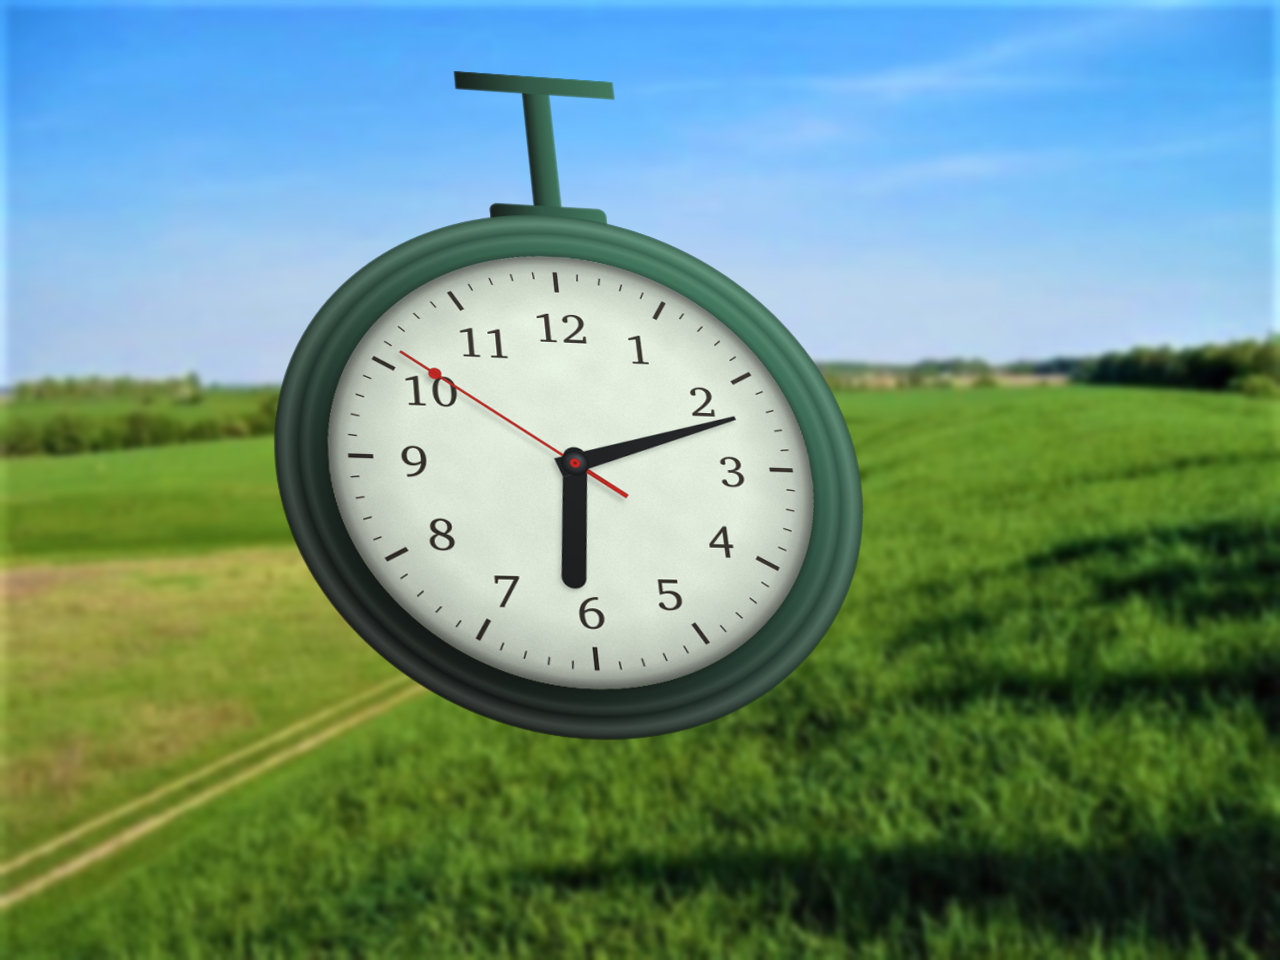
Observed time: 6:11:51
